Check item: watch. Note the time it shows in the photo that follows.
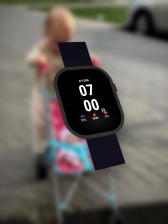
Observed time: 7:00
